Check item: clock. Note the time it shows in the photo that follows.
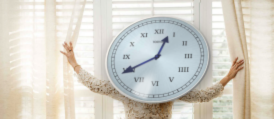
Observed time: 12:40
